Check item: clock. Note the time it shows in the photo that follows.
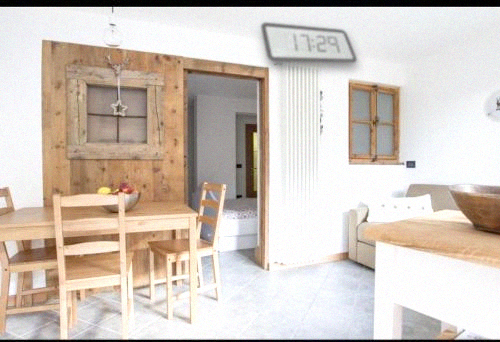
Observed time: 17:29
